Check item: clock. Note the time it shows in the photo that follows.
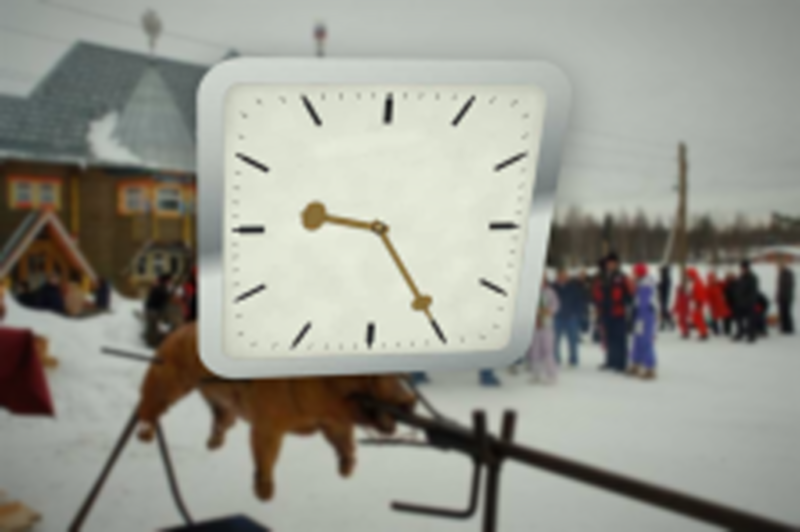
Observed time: 9:25
